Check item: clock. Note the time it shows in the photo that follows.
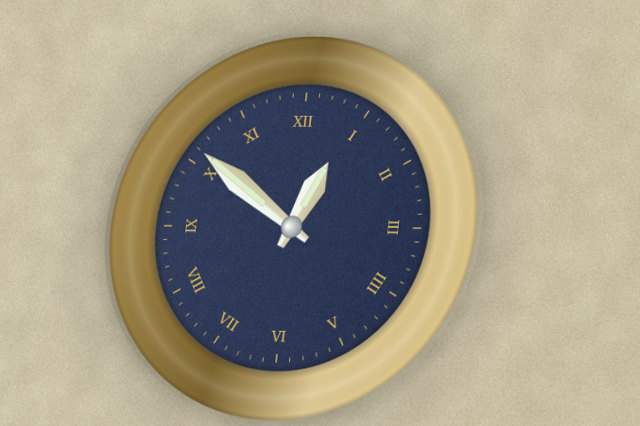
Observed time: 12:51
